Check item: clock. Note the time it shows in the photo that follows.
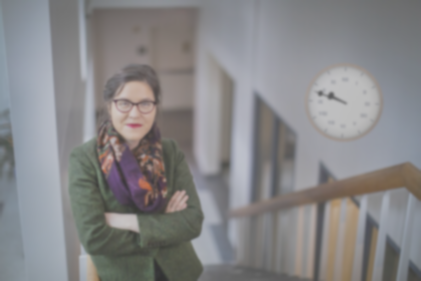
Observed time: 9:48
